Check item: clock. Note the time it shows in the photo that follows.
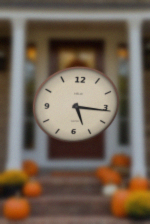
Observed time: 5:16
